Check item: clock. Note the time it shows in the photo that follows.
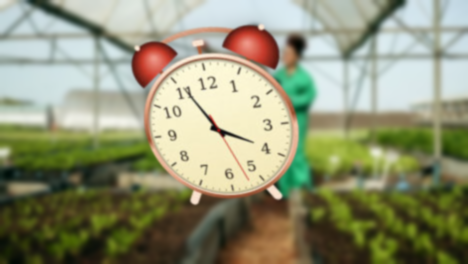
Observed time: 3:55:27
